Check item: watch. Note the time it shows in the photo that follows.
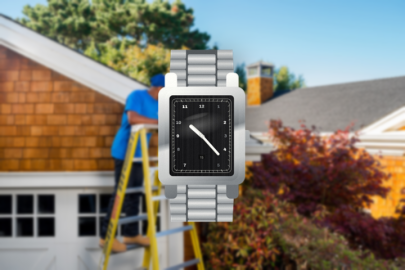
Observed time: 10:23
